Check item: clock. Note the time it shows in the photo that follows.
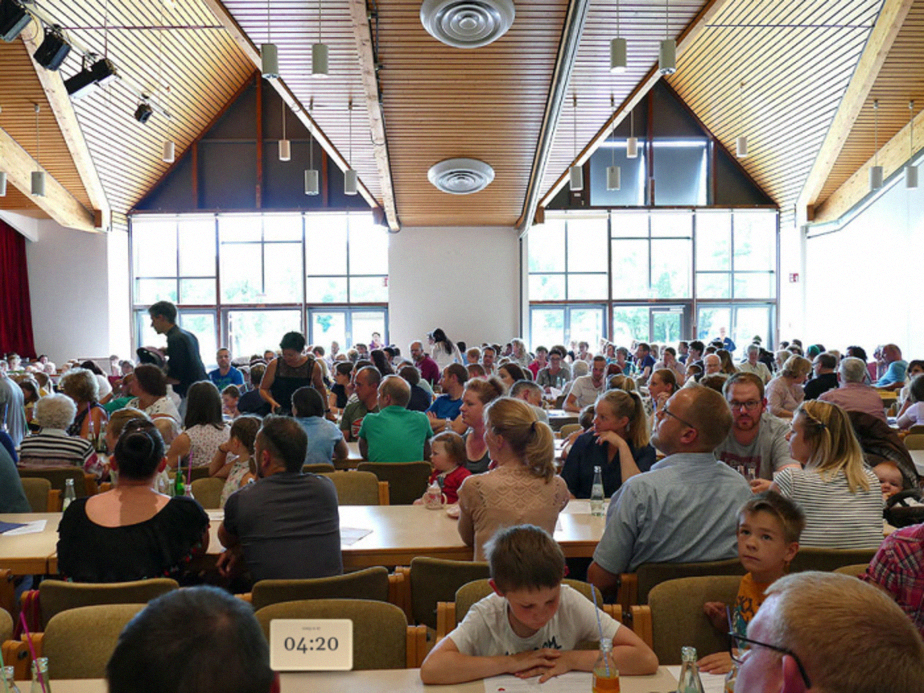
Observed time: 4:20
